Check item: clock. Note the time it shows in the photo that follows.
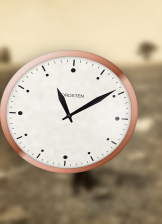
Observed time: 11:09
